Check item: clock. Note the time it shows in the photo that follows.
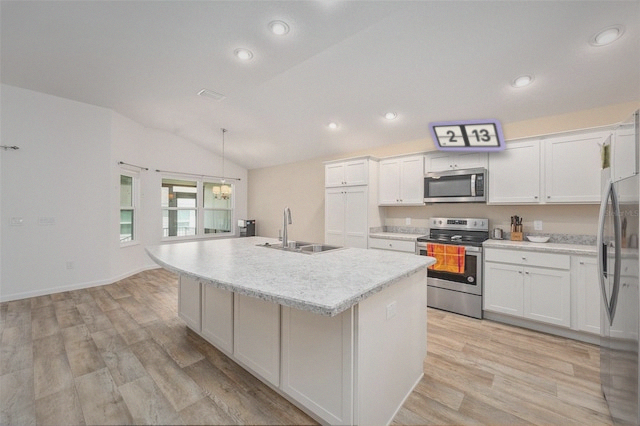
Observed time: 2:13
